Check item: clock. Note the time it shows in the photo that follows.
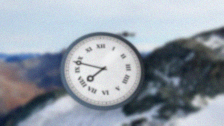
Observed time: 7:48
